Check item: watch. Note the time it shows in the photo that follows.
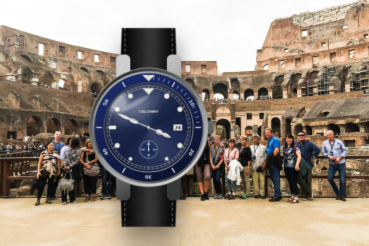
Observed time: 3:49
